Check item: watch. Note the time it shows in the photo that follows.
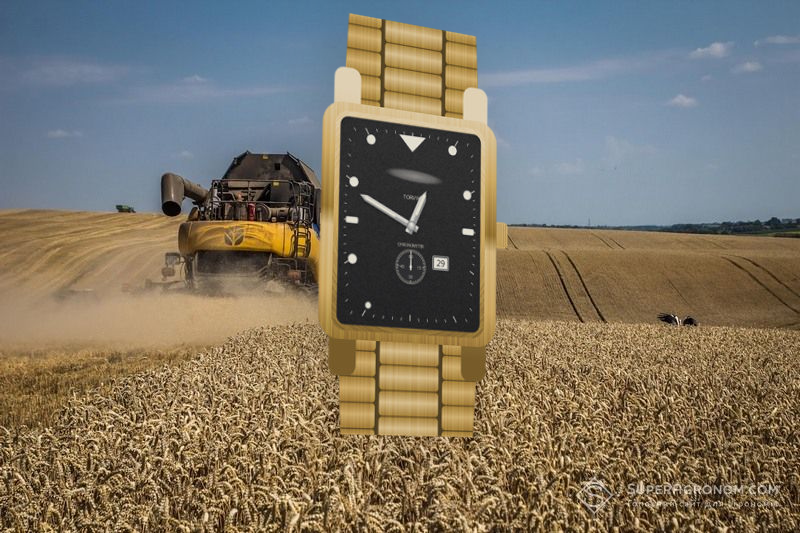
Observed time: 12:49
